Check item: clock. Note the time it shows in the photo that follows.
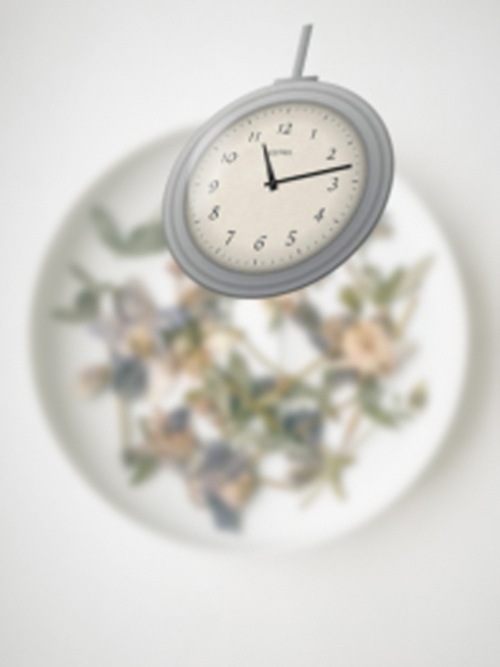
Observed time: 11:13
